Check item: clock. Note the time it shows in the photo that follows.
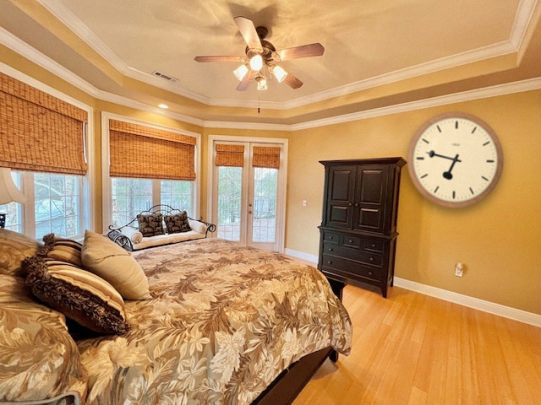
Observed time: 6:47
